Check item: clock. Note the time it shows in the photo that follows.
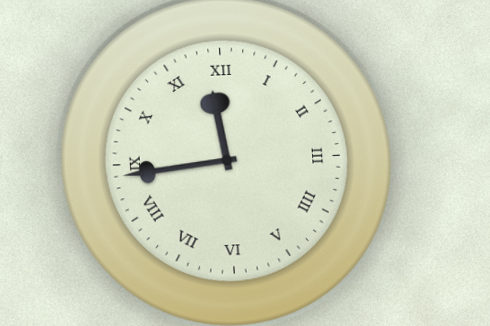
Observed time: 11:44
